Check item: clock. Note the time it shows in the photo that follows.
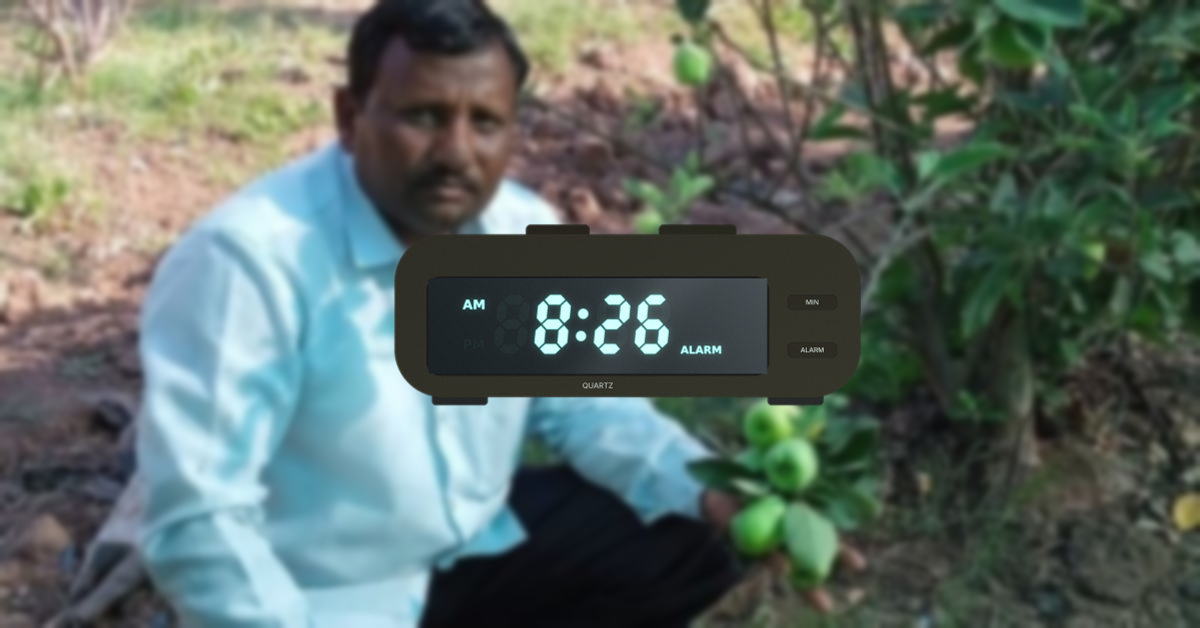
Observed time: 8:26
